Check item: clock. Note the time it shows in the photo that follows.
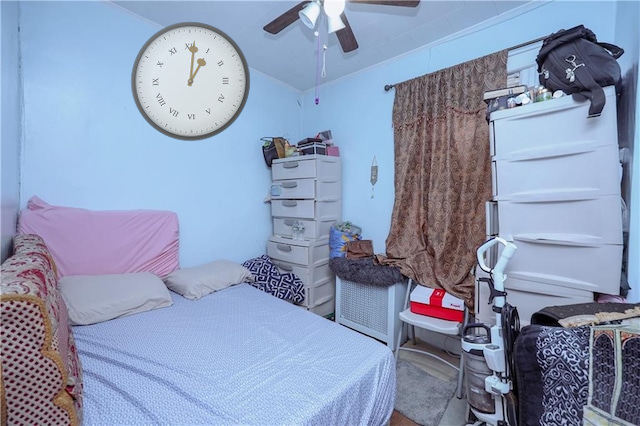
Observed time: 1:01
